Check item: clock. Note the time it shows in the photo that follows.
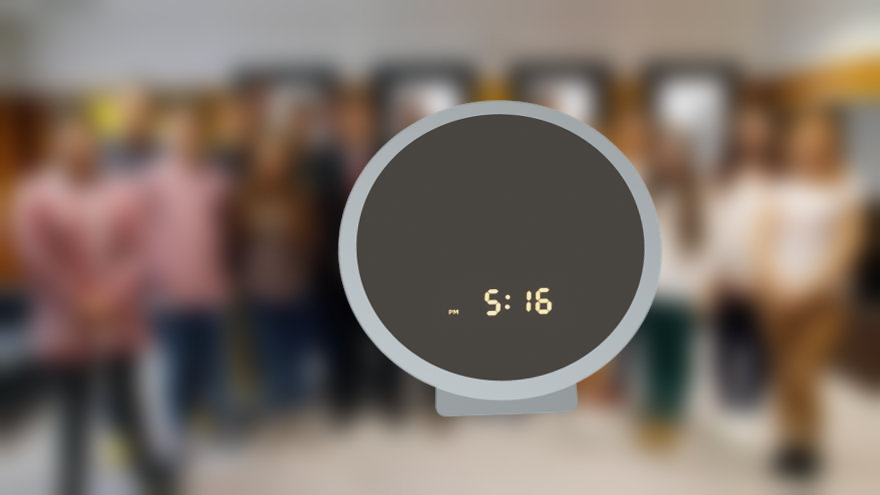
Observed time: 5:16
